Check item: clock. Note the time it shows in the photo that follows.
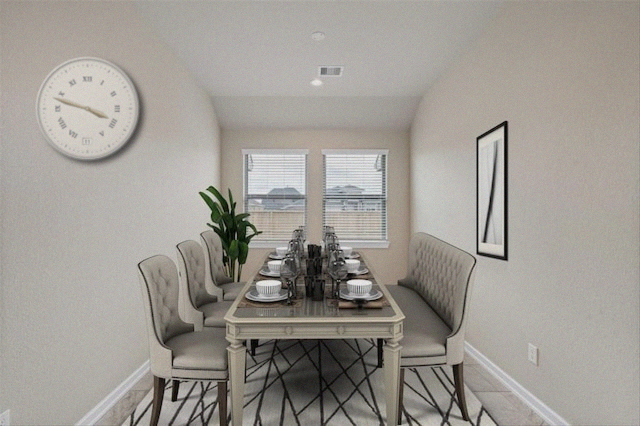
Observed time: 3:48
